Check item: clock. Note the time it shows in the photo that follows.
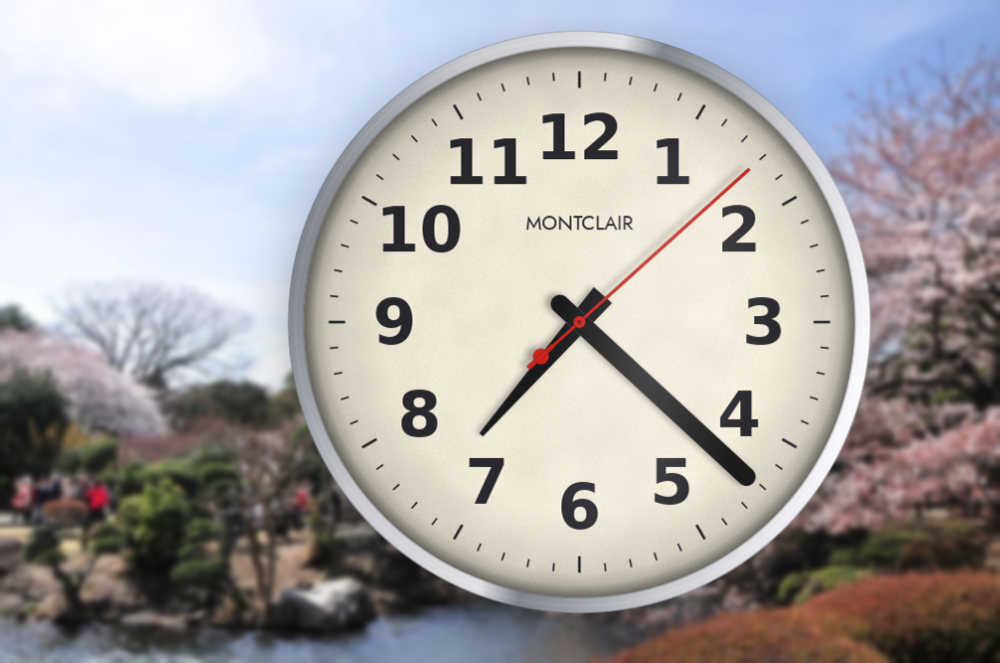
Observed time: 7:22:08
